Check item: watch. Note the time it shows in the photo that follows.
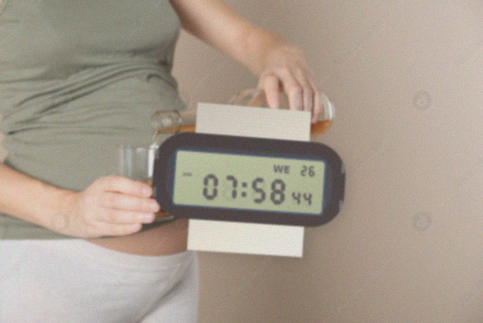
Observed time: 7:58:44
